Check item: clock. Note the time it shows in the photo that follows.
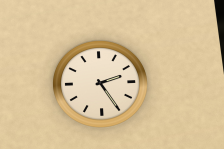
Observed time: 2:25
